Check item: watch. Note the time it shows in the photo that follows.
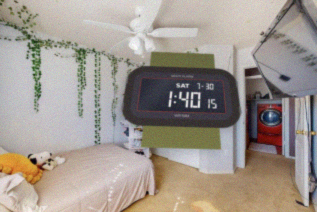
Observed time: 1:40:15
